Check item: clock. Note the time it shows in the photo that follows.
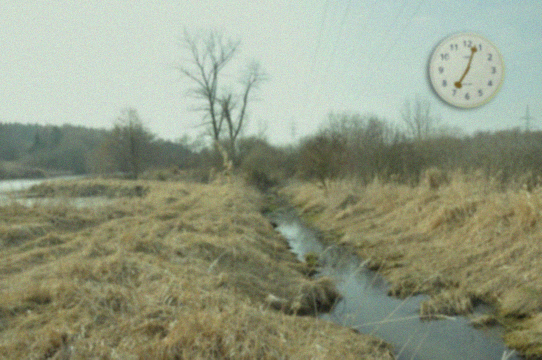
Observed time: 7:03
